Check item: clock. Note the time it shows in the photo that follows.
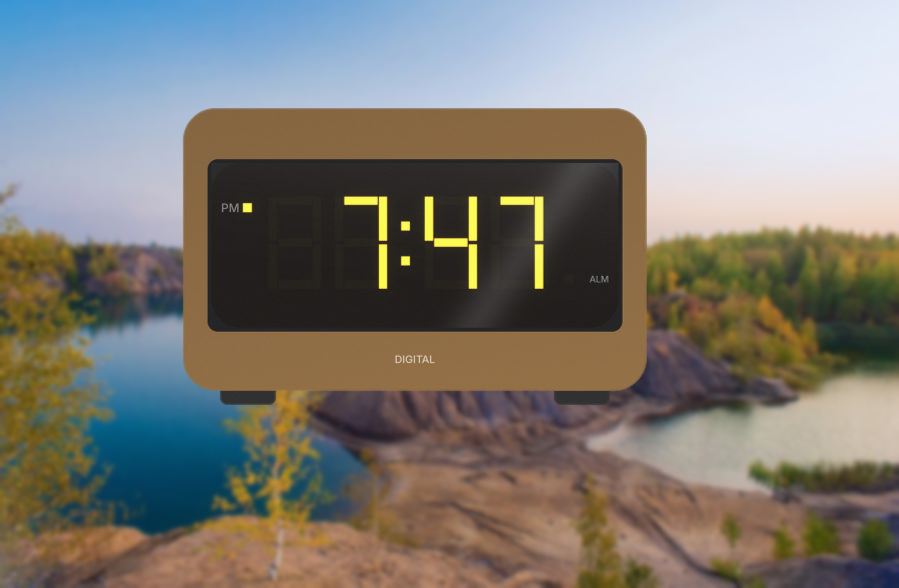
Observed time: 7:47
